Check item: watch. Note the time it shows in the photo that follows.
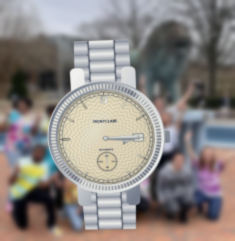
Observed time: 3:15
